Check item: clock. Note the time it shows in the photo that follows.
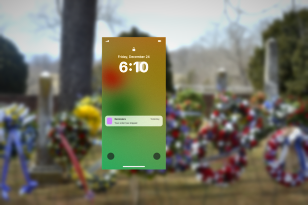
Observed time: 6:10
